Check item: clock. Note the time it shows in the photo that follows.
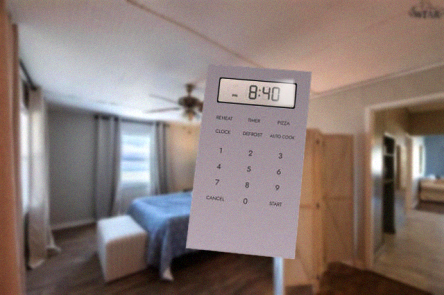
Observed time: 8:40
